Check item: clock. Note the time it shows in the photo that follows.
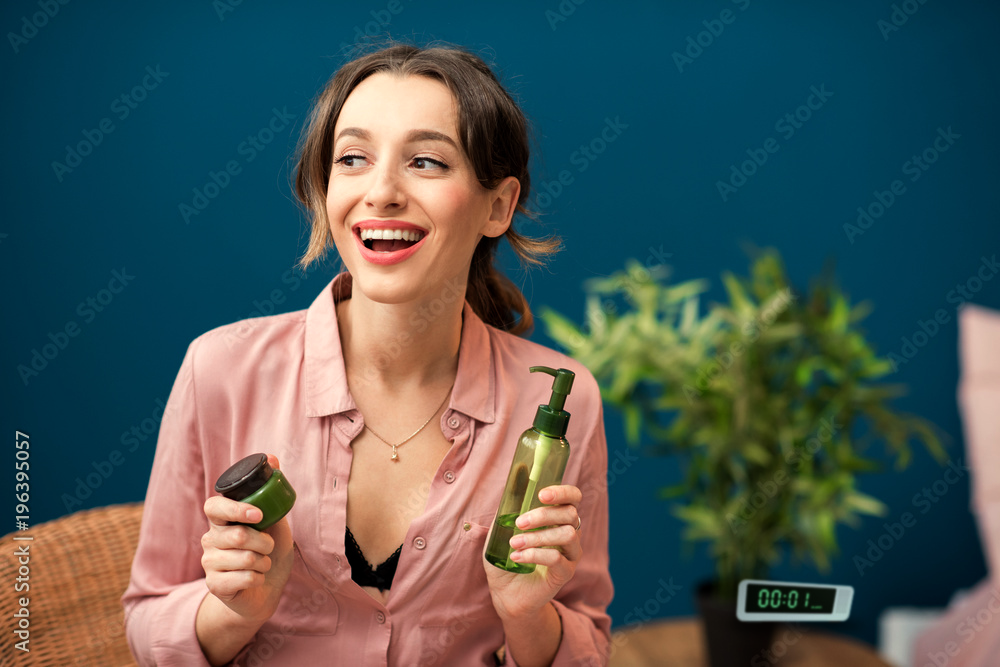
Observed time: 0:01
